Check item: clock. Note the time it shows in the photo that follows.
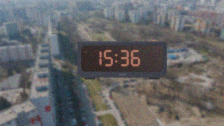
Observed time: 15:36
